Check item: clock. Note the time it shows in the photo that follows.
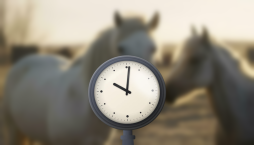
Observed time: 10:01
